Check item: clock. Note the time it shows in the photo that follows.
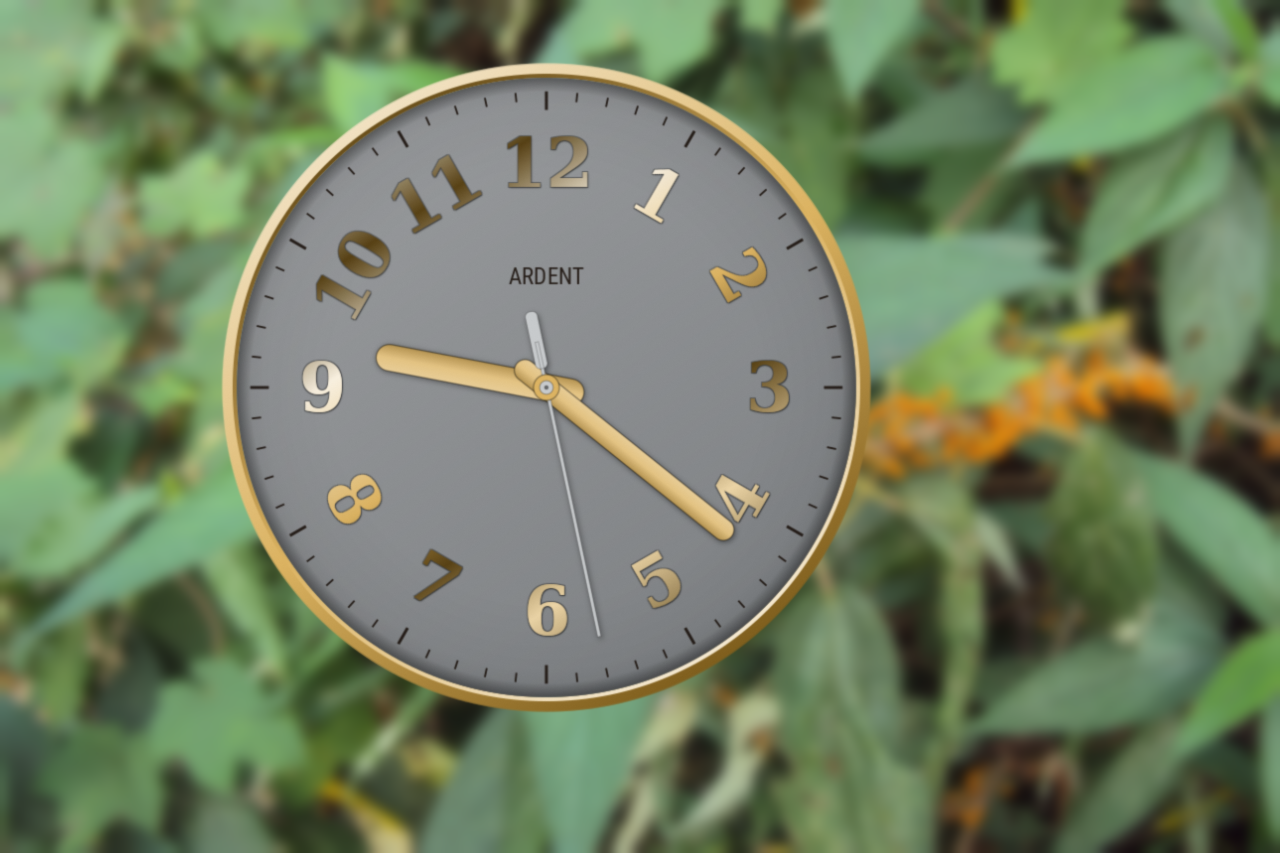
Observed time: 9:21:28
